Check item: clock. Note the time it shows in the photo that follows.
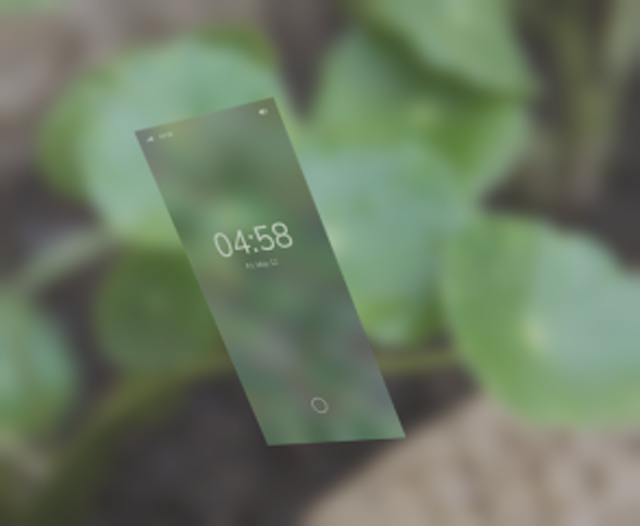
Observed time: 4:58
